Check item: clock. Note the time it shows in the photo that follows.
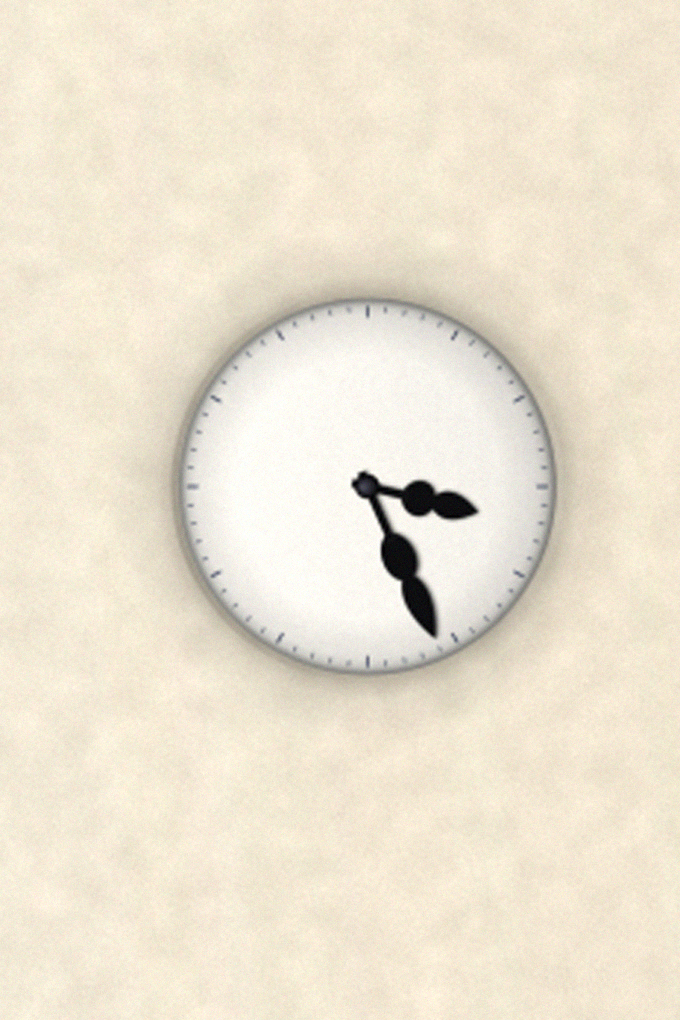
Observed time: 3:26
